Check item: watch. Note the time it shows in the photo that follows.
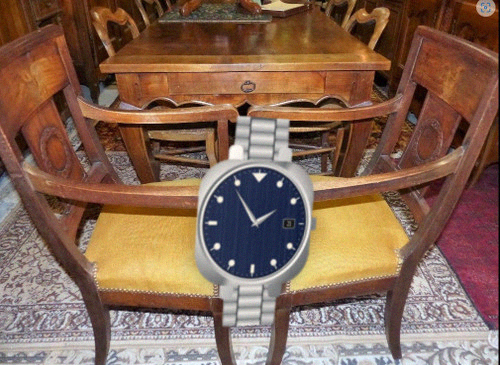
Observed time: 1:54
